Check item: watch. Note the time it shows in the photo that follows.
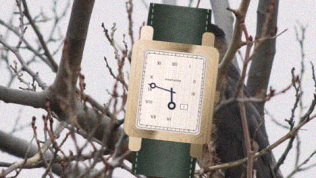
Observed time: 5:47
